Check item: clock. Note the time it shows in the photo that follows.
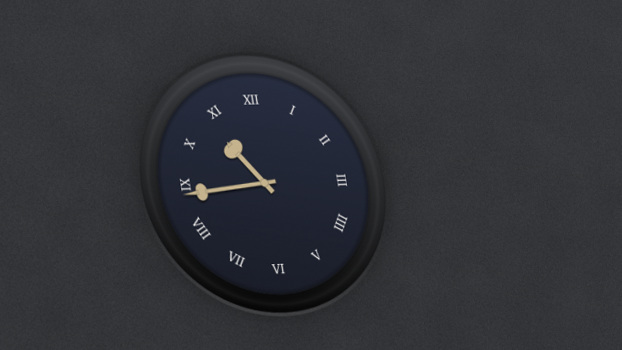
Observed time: 10:44
